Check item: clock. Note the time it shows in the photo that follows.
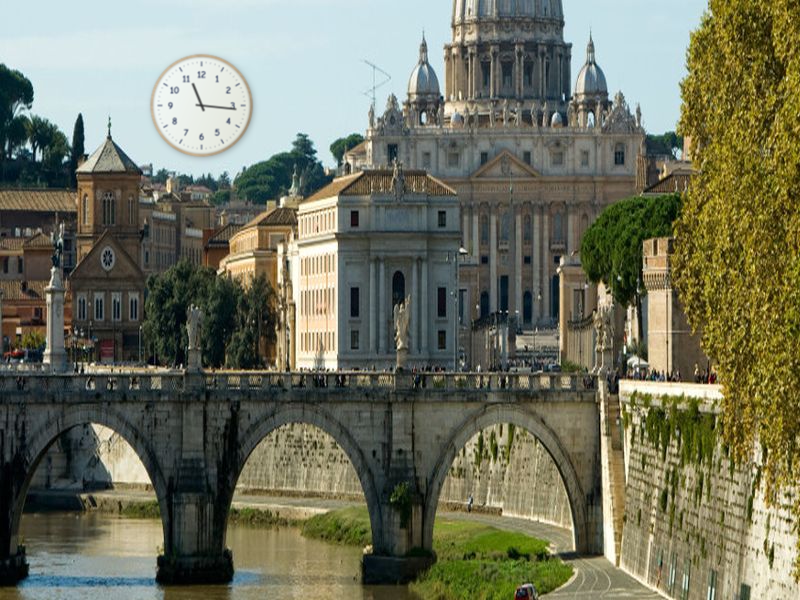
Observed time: 11:16
